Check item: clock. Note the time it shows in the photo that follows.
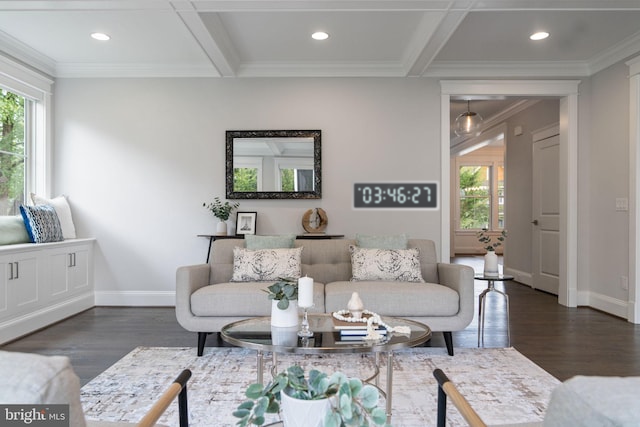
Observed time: 3:46:27
